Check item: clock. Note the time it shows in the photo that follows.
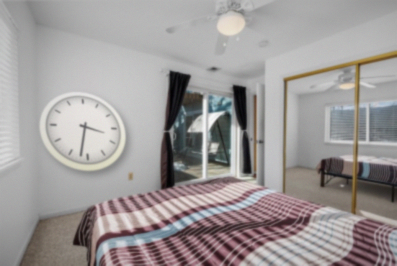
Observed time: 3:32
